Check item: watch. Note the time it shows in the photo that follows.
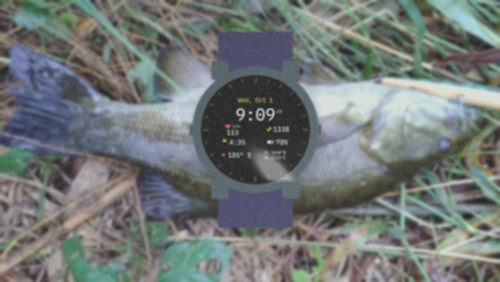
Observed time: 9:09
